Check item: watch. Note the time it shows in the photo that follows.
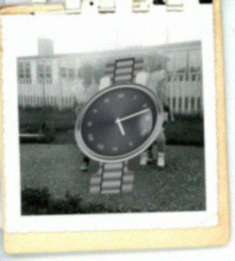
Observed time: 5:12
